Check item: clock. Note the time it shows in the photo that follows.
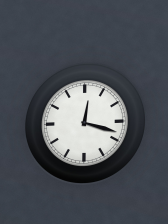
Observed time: 12:18
